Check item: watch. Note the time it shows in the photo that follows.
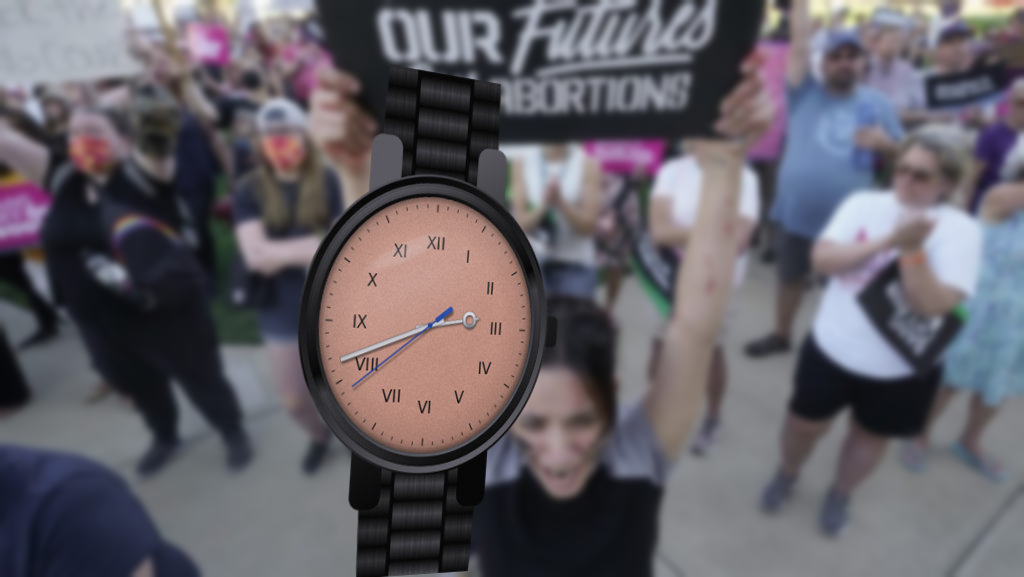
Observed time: 2:41:39
